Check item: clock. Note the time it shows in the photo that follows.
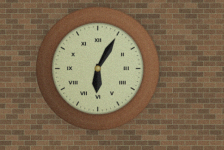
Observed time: 6:05
